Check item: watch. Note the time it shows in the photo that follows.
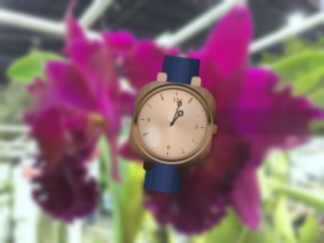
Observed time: 1:02
